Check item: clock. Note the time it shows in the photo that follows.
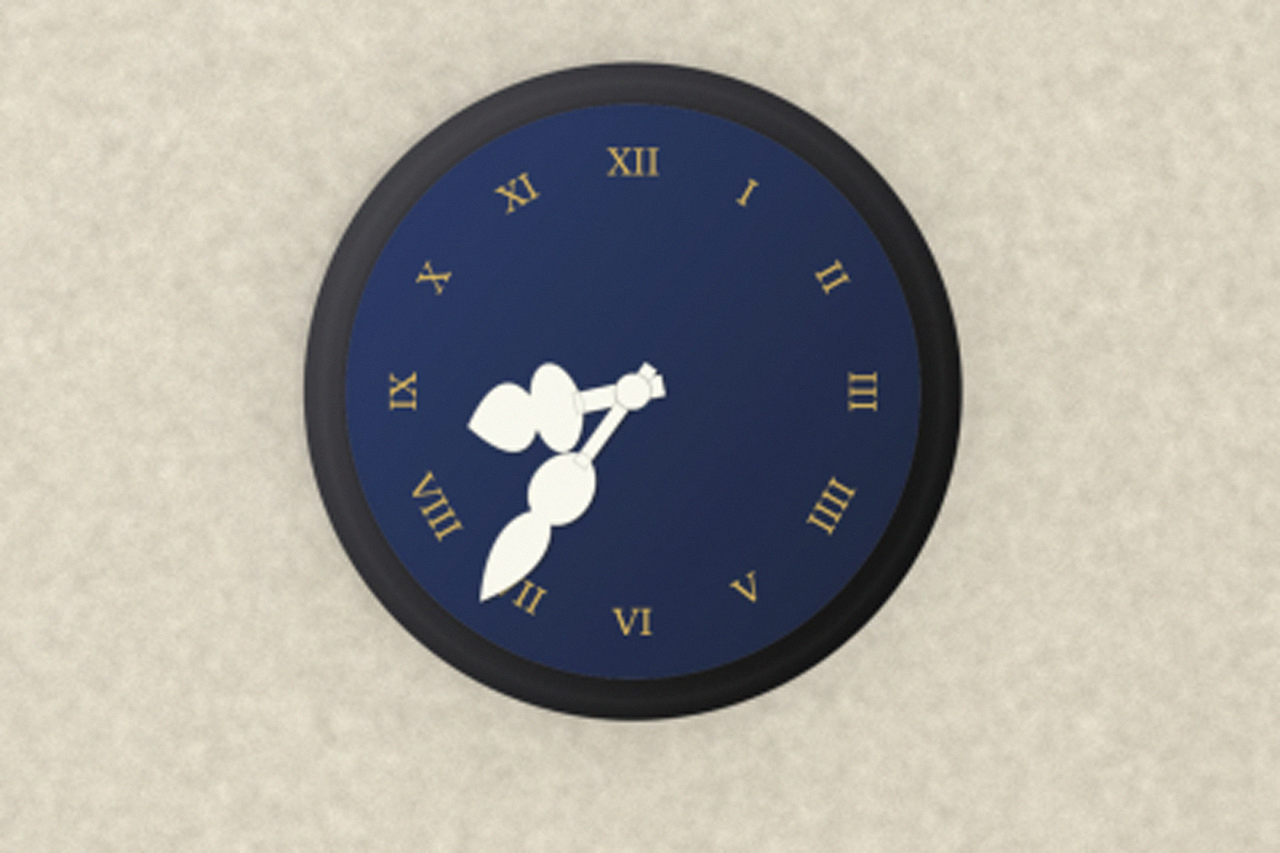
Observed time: 8:36
